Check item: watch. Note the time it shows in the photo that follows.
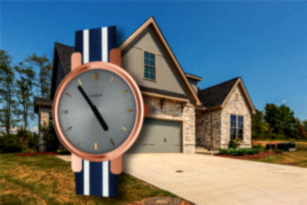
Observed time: 4:54
